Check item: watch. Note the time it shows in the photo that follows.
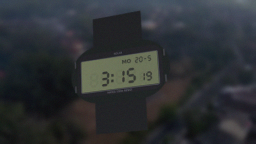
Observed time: 3:15:19
